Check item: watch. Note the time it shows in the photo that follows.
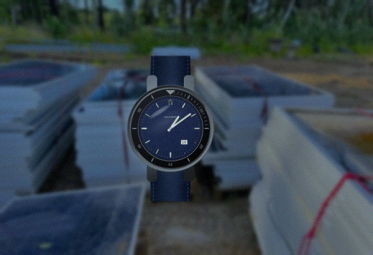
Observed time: 1:09
